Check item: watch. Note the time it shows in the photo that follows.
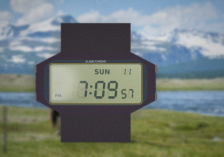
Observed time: 7:09:57
